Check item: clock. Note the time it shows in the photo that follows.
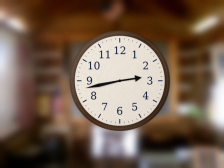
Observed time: 2:43
